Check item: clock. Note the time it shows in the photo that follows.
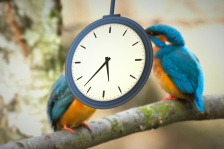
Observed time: 5:37
